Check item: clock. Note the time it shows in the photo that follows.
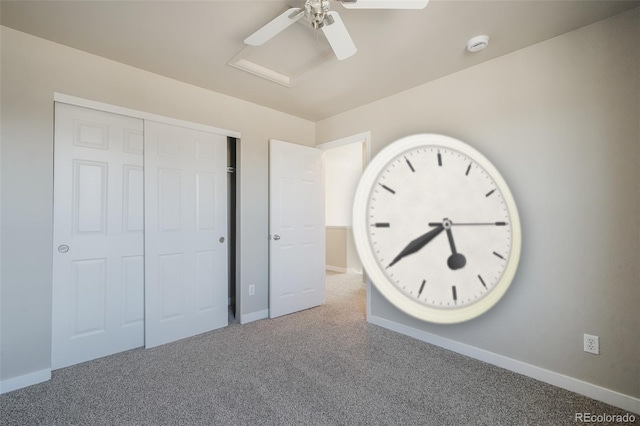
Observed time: 5:40:15
